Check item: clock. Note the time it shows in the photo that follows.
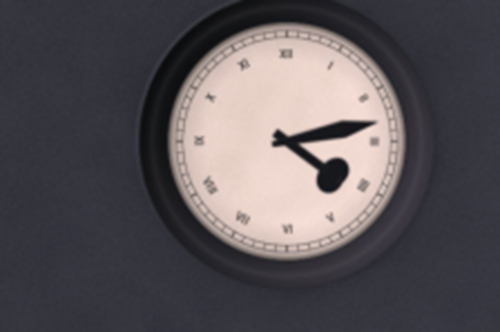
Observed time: 4:13
